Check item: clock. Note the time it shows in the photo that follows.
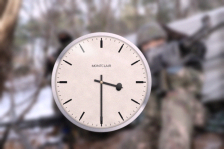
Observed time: 3:30
